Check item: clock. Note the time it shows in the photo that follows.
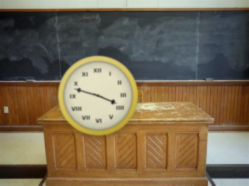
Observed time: 3:48
